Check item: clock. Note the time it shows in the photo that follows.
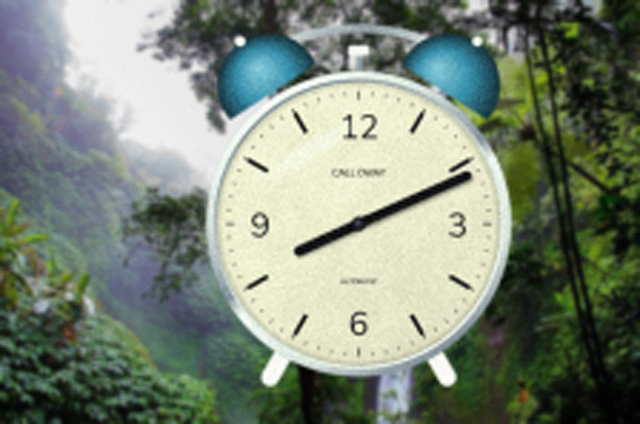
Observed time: 8:11
